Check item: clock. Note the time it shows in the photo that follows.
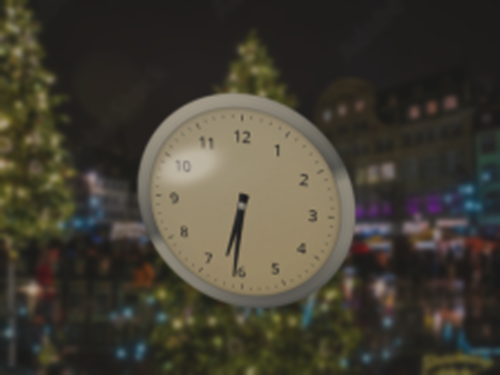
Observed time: 6:31
